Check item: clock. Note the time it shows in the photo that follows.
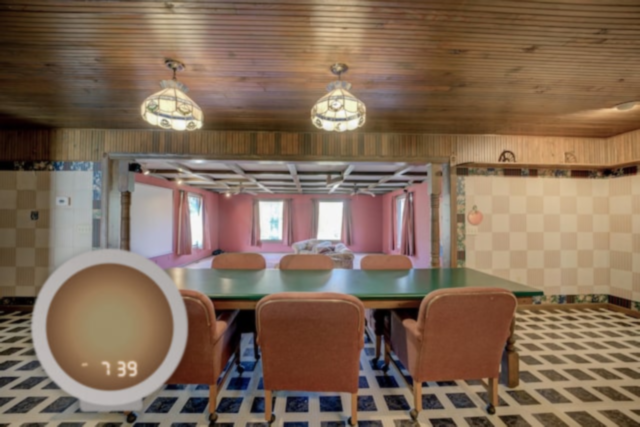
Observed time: 7:39
